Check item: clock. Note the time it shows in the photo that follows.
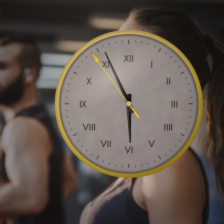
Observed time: 5:55:54
